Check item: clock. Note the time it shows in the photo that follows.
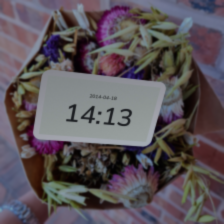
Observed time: 14:13
